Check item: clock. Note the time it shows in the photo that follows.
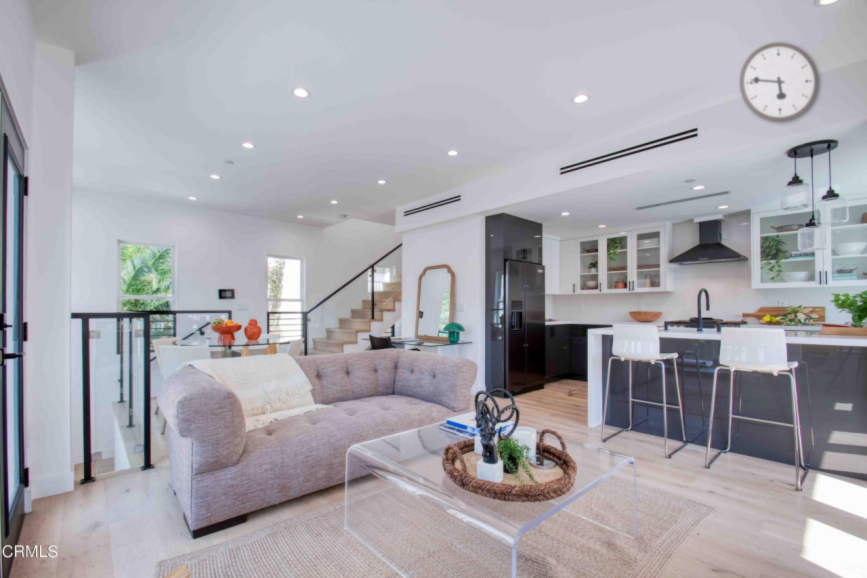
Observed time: 5:46
